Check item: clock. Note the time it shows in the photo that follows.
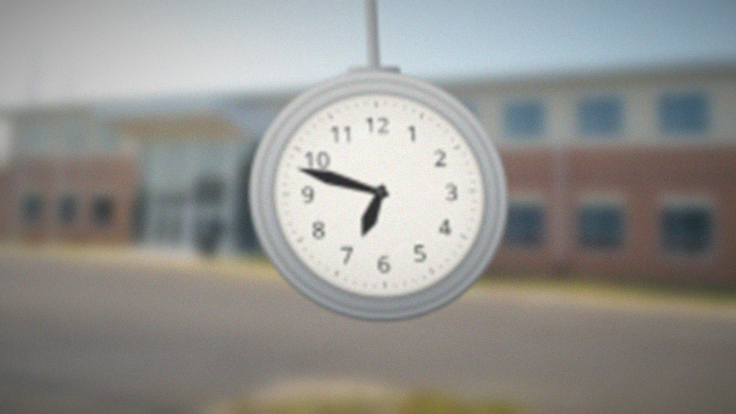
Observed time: 6:48
